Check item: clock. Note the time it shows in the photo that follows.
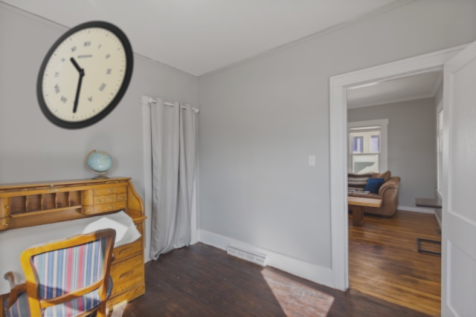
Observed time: 10:30
